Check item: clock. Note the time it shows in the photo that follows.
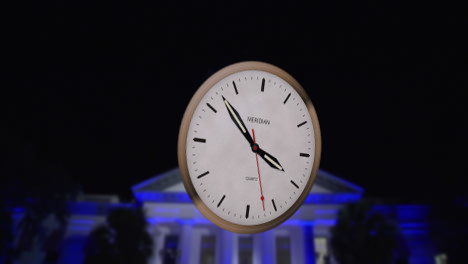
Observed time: 3:52:27
